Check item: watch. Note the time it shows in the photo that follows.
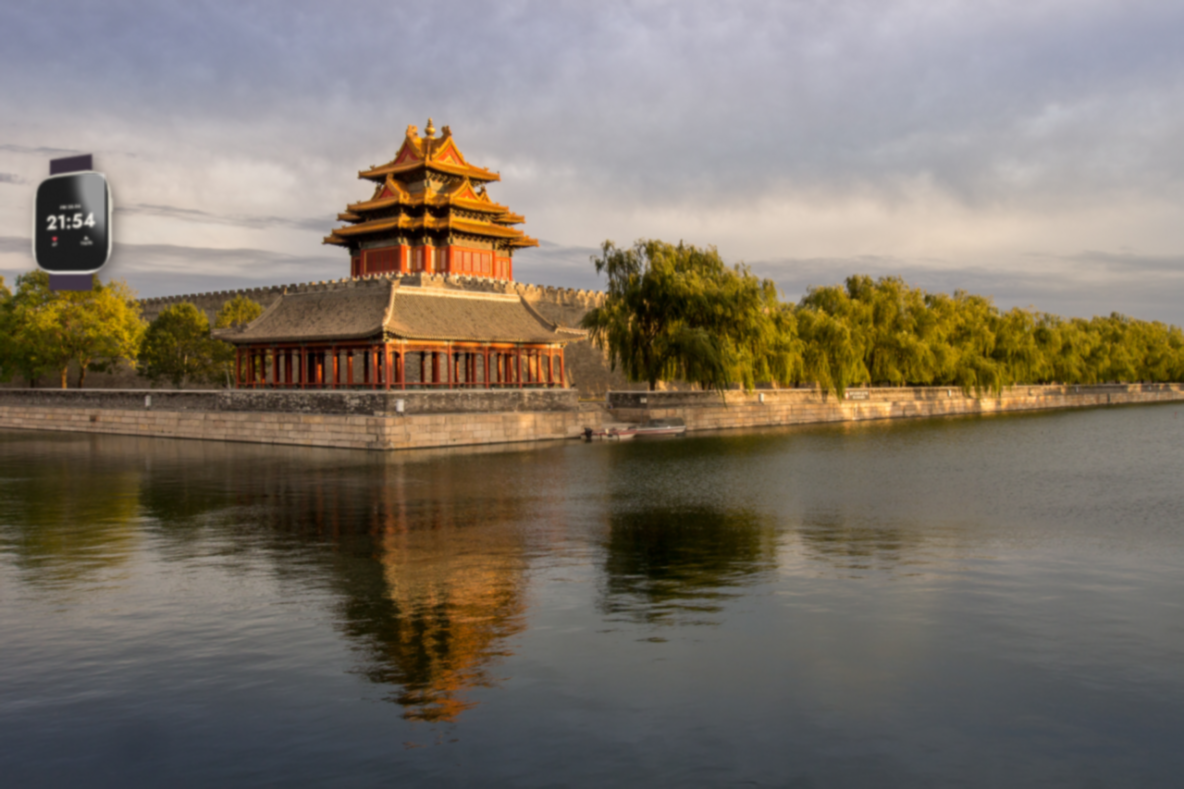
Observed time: 21:54
